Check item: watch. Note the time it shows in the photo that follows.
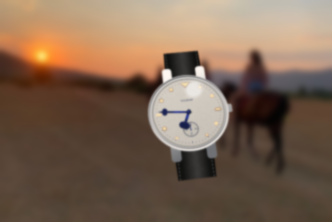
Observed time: 6:46
